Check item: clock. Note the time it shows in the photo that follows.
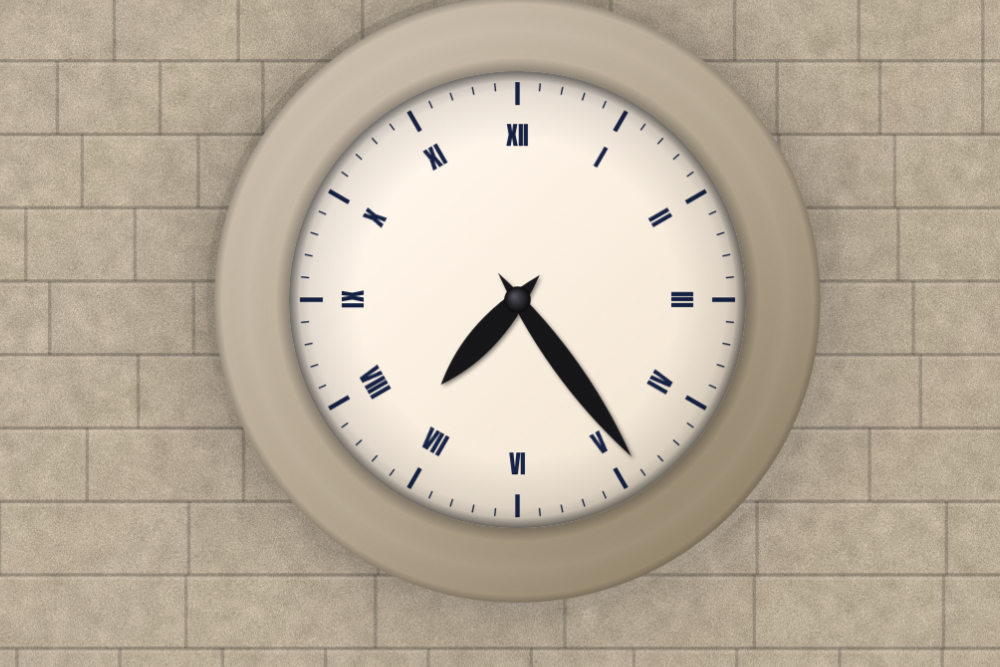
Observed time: 7:24
